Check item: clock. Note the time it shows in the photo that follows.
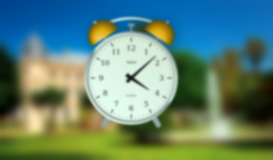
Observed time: 4:08
